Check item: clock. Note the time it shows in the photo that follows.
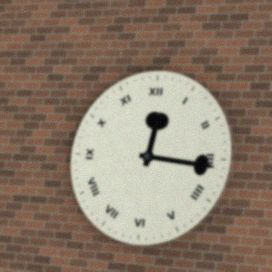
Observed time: 12:16
